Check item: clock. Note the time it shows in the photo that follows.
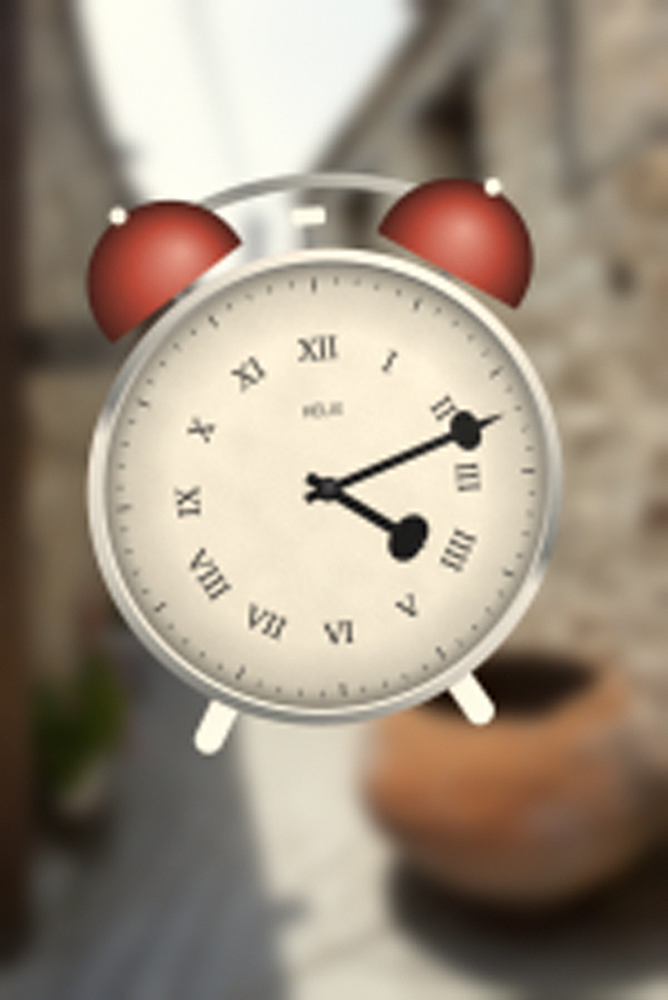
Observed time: 4:12
